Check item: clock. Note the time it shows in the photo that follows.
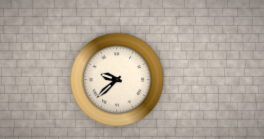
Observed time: 9:38
